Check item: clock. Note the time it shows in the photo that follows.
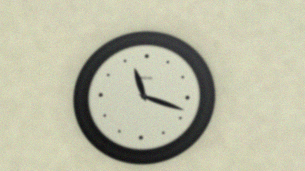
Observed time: 11:18
